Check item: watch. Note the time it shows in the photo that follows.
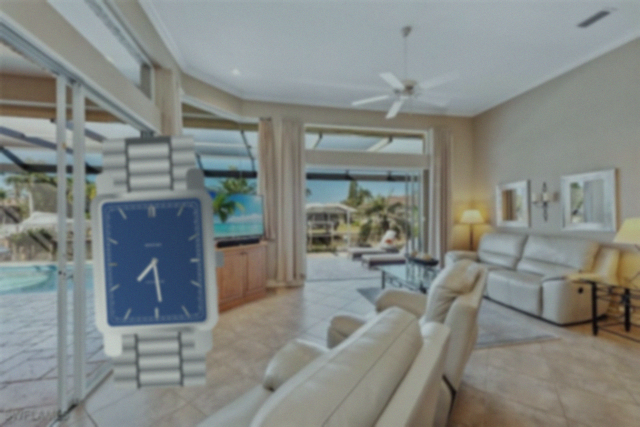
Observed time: 7:29
